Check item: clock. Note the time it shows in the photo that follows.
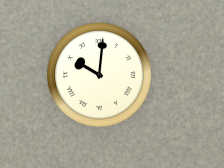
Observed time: 10:01
